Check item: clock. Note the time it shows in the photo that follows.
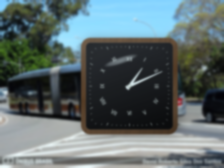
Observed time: 1:11
